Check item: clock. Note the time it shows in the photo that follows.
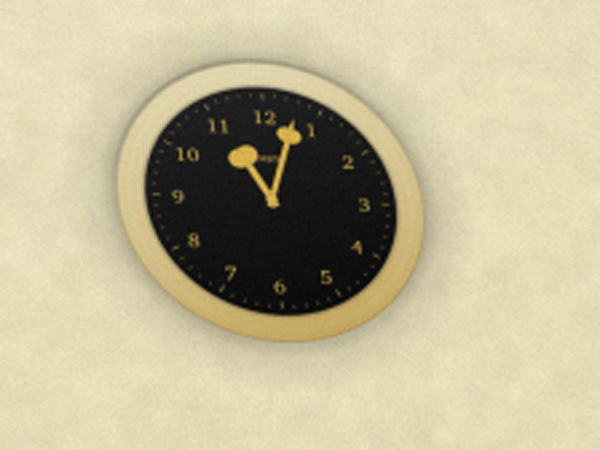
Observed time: 11:03
